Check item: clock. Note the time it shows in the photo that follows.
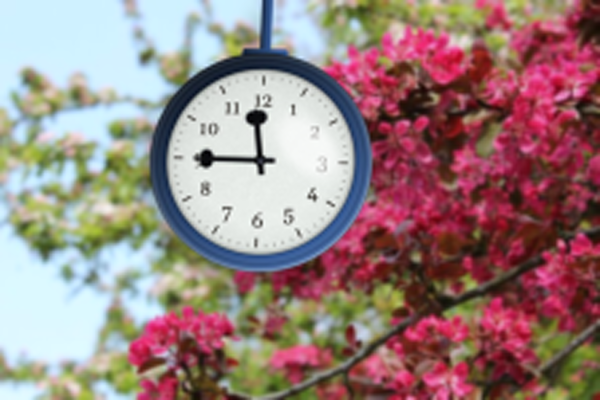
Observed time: 11:45
